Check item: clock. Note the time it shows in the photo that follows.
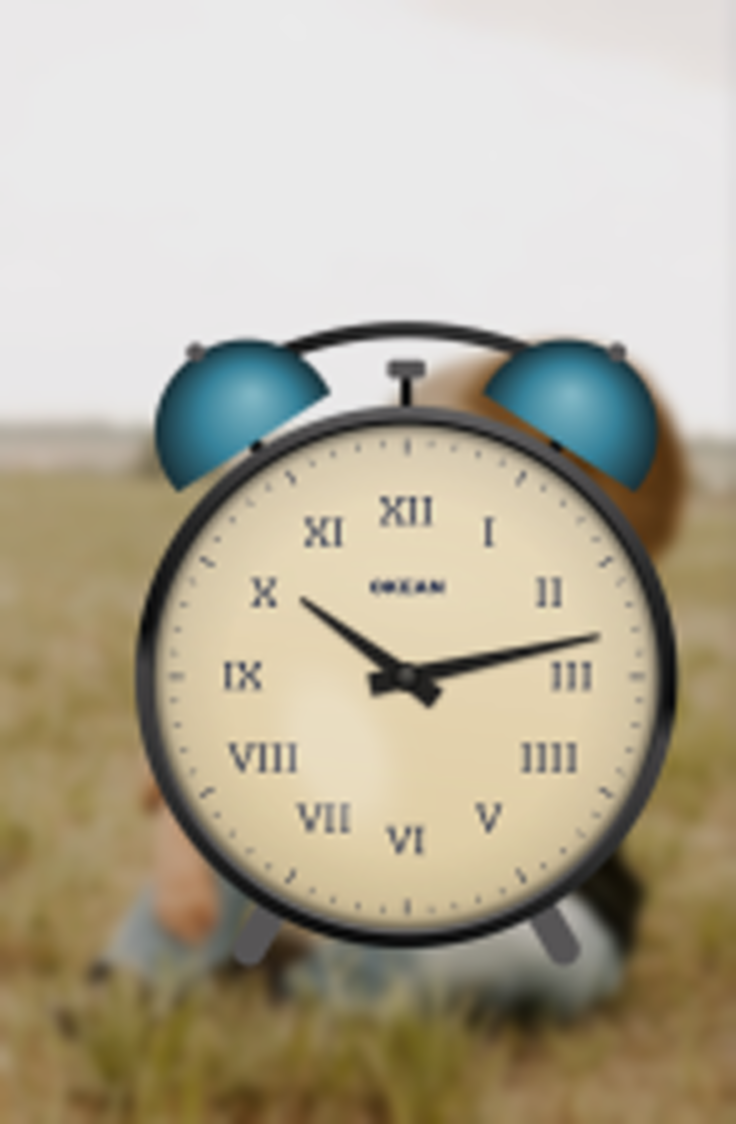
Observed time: 10:13
